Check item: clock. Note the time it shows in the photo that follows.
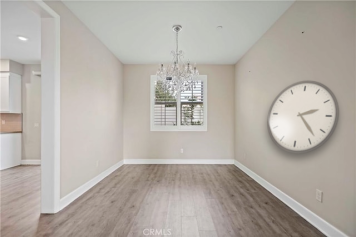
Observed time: 2:23
